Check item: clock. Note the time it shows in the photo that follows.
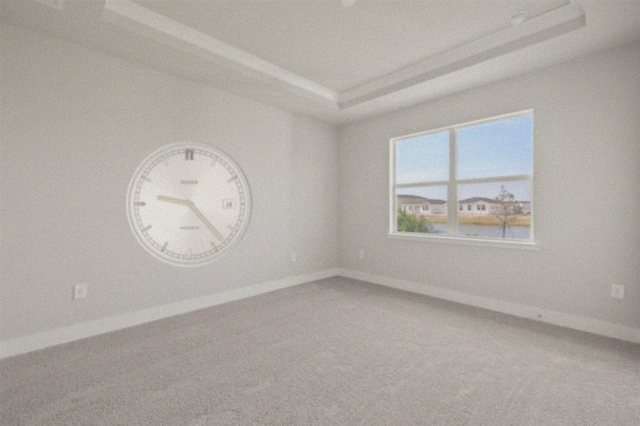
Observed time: 9:23
